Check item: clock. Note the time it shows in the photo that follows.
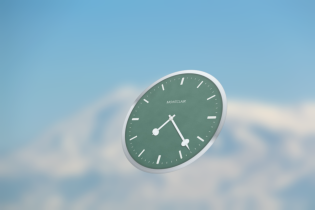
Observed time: 7:23
